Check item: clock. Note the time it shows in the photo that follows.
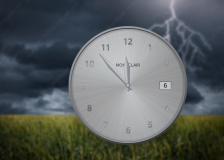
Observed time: 11:53
